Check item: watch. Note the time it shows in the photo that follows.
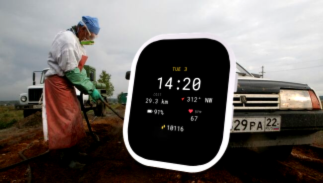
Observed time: 14:20
